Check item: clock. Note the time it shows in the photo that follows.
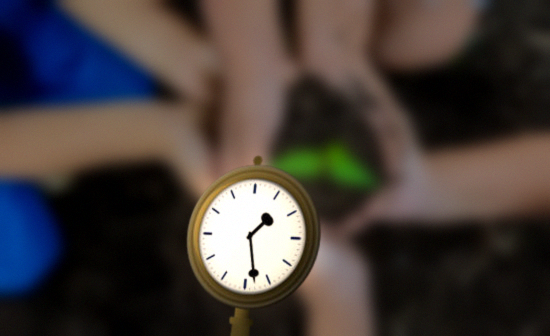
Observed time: 1:28
